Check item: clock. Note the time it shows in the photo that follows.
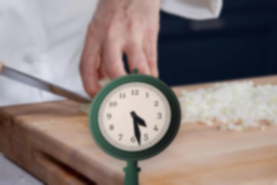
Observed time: 4:28
